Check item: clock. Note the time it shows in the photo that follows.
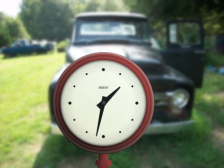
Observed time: 1:32
